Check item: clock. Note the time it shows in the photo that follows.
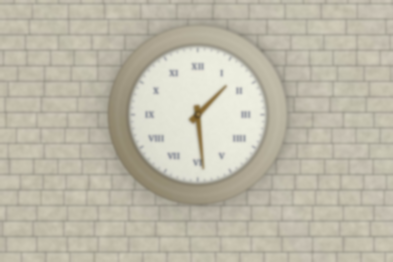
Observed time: 1:29
